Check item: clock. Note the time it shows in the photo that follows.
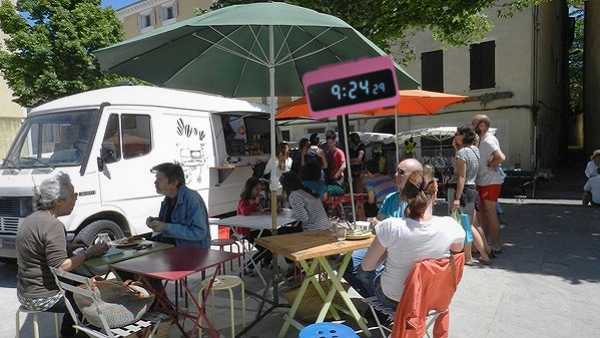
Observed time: 9:24
